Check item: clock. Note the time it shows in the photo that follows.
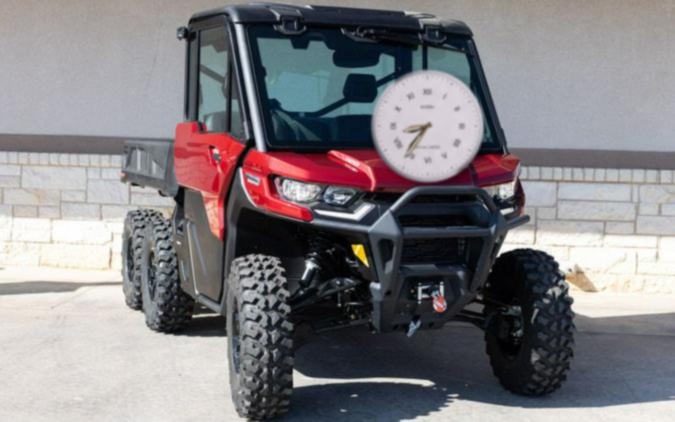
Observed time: 8:36
